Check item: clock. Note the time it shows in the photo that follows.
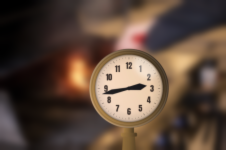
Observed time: 2:43
